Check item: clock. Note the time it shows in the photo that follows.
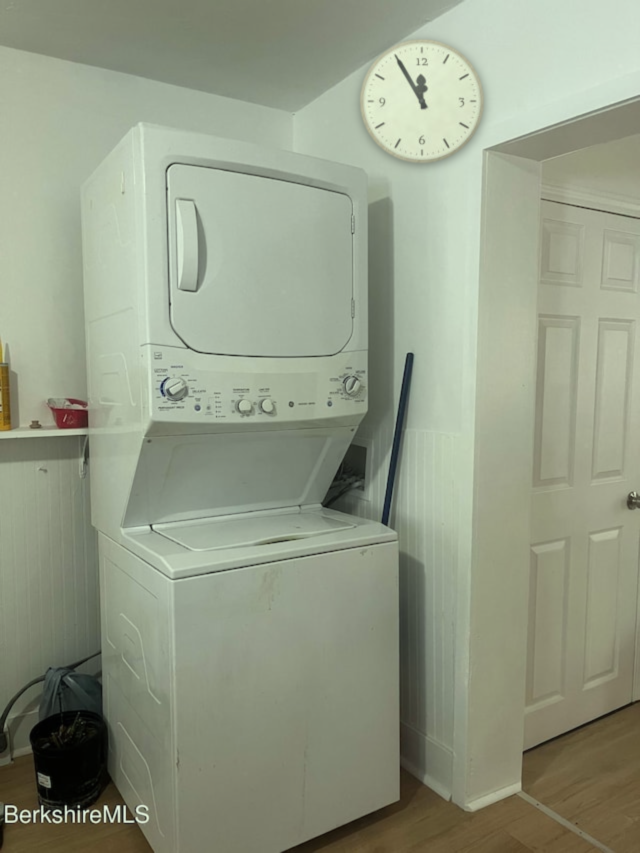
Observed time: 11:55
